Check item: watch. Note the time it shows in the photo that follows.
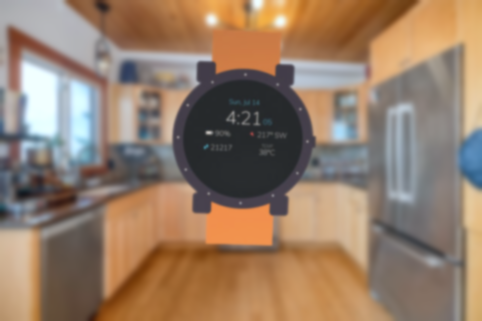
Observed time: 4:21
